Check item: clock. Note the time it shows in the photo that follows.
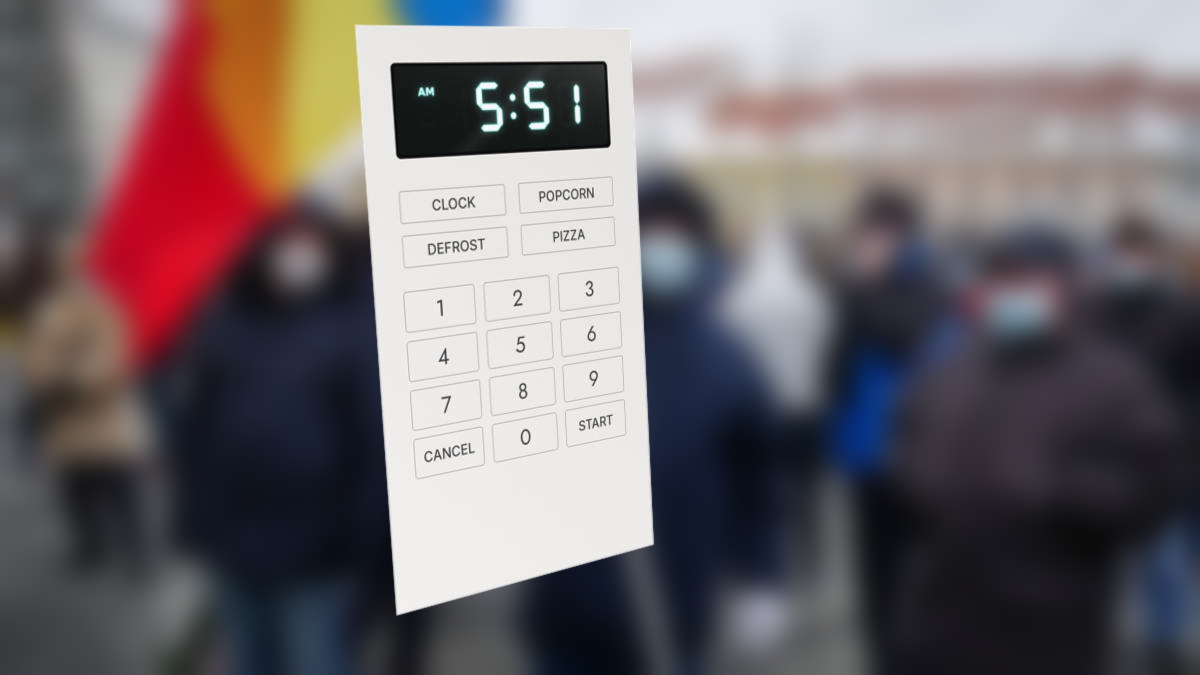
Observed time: 5:51
